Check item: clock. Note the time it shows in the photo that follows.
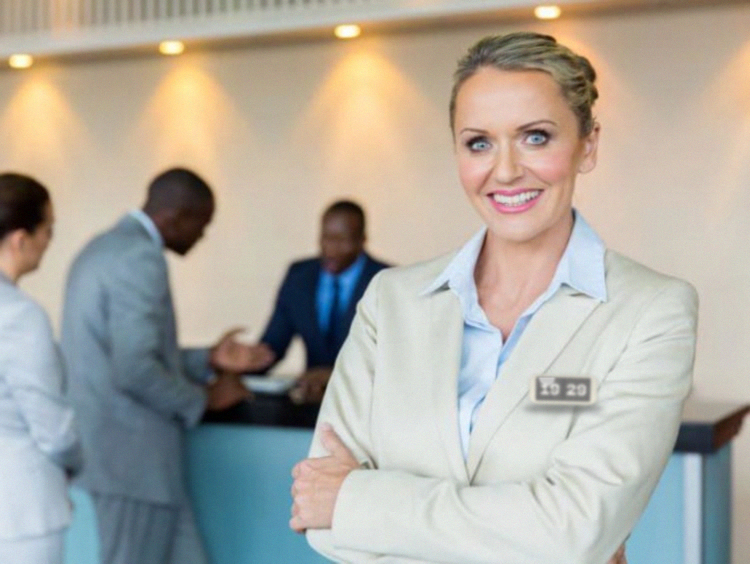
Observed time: 19:29
